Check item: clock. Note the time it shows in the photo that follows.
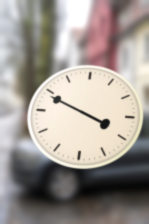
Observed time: 3:49
